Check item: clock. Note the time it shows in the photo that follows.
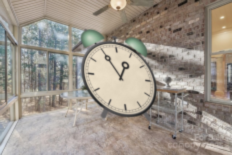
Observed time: 12:55
